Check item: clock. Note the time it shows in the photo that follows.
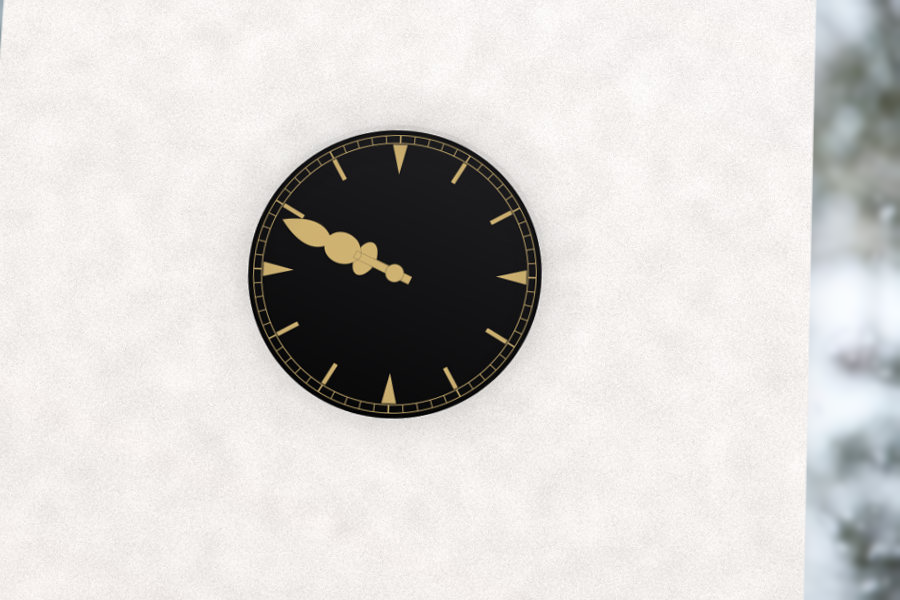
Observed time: 9:49
